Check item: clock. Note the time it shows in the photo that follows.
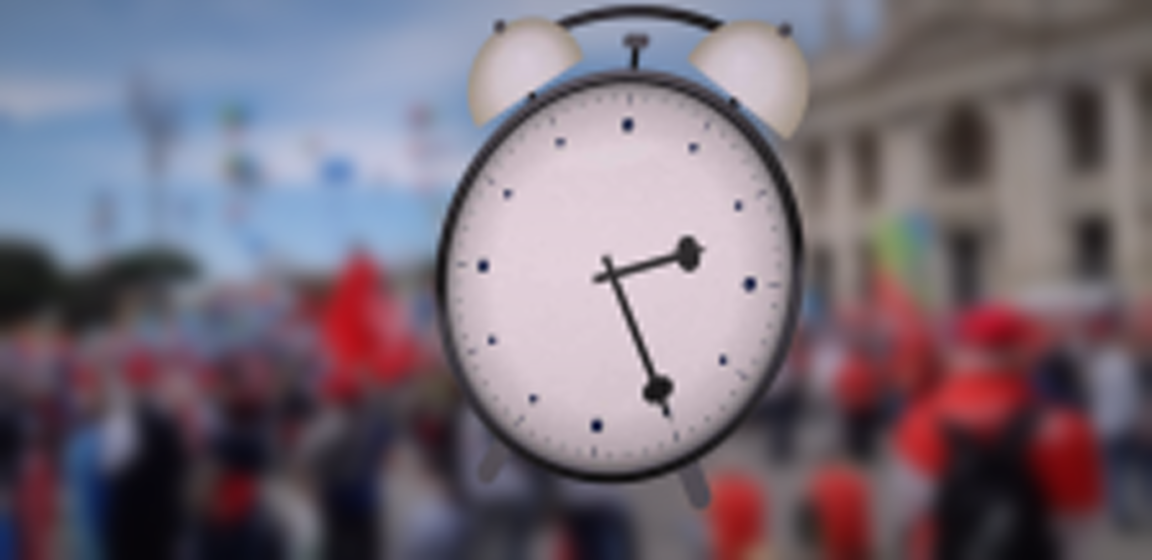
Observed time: 2:25
